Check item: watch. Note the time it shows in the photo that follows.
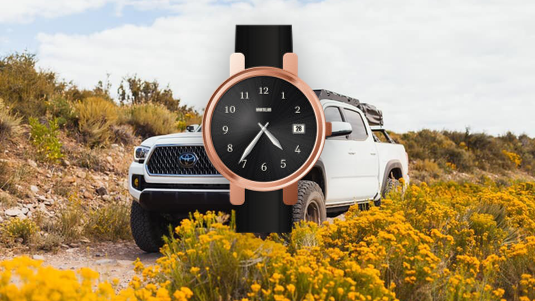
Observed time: 4:36
